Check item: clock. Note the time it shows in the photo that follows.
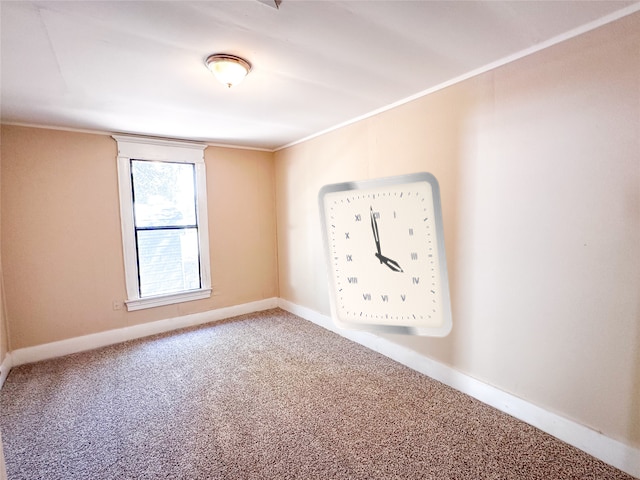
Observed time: 3:59
